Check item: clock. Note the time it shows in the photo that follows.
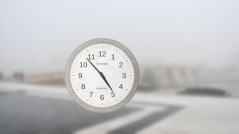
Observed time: 4:53
